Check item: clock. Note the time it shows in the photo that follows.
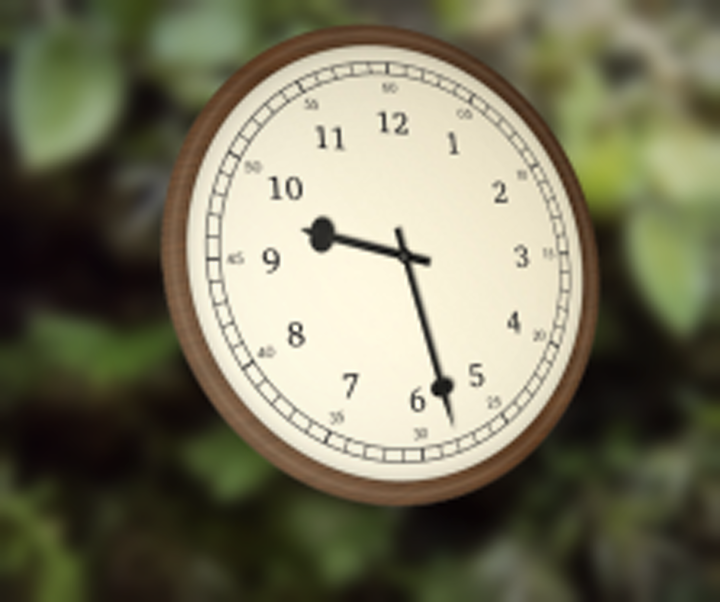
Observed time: 9:28
